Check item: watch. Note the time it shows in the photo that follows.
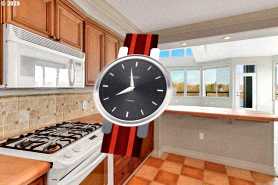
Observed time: 7:58
